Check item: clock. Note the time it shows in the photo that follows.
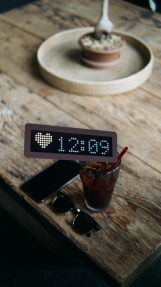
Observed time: 12:09
